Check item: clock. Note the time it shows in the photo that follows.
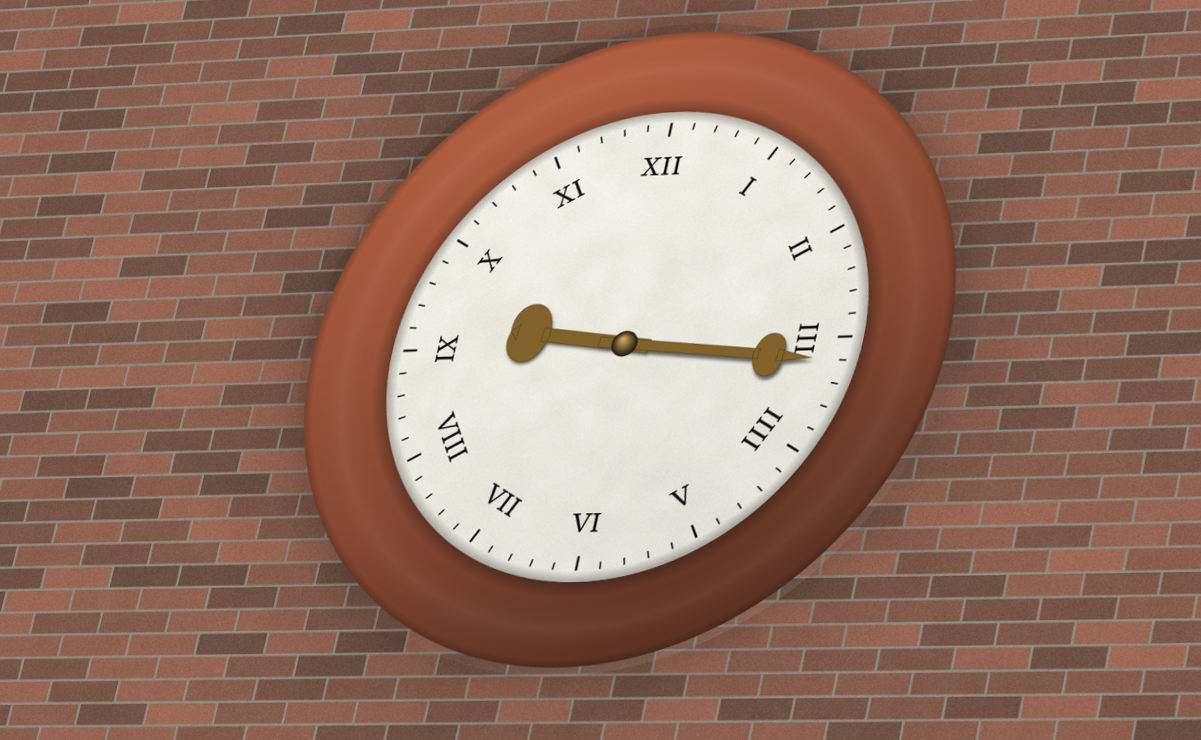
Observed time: 9:16
